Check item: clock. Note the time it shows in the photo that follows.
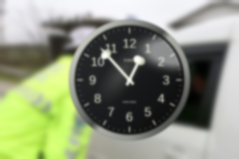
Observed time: 12:53
